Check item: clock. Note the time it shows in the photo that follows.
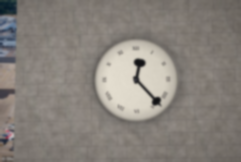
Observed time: 12:23
